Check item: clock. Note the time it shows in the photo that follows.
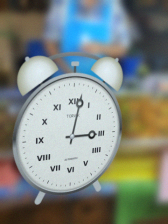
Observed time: 3:02
